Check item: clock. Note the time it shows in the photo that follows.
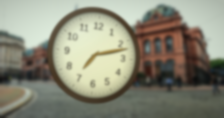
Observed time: 7:12
